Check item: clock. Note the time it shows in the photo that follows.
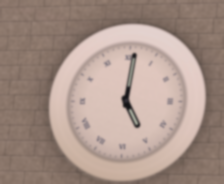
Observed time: 5:01
